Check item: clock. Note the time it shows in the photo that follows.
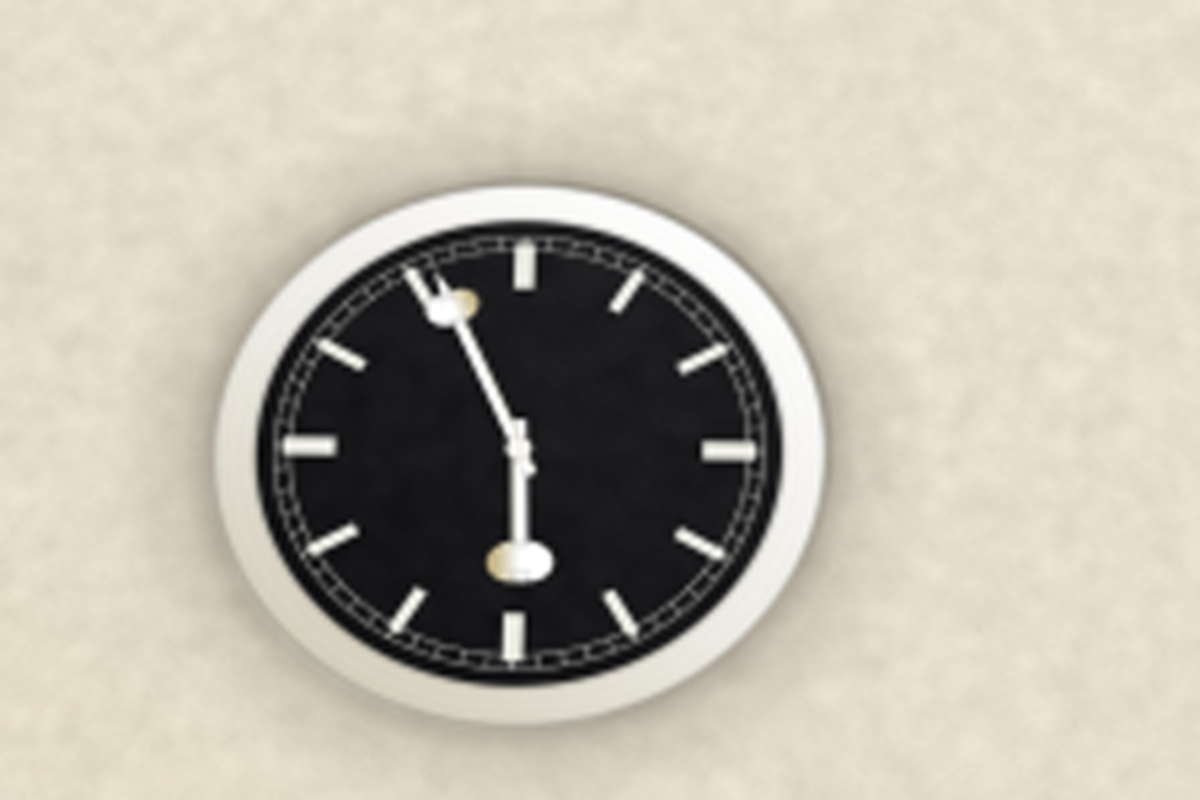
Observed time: 5:56
